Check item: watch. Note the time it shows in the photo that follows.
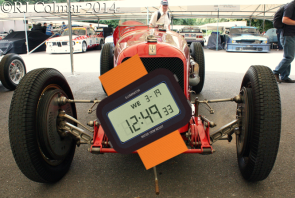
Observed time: 12:49:33
